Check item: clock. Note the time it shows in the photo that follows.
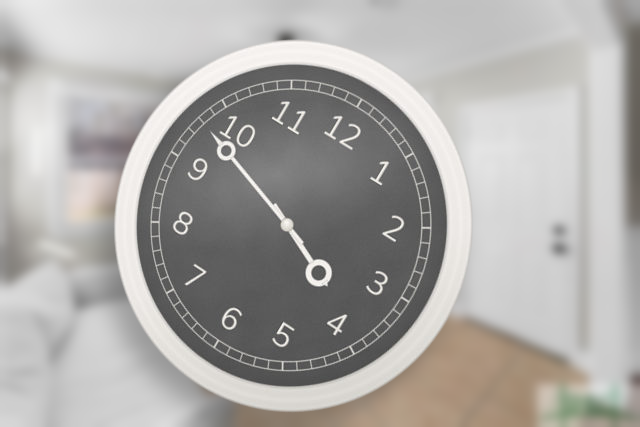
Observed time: 3:48
